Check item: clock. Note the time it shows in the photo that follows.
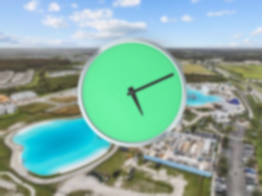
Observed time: 5:11
